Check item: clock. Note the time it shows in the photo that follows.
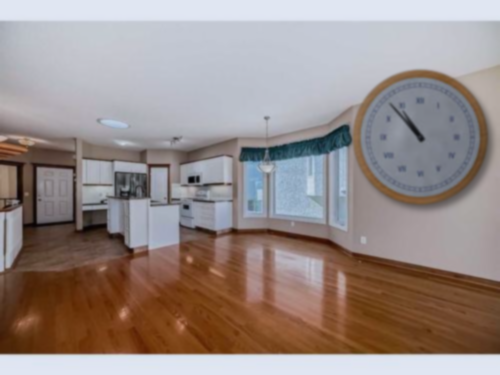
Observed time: 10:53
